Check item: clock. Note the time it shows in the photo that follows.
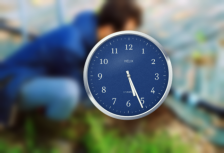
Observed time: 5:26
